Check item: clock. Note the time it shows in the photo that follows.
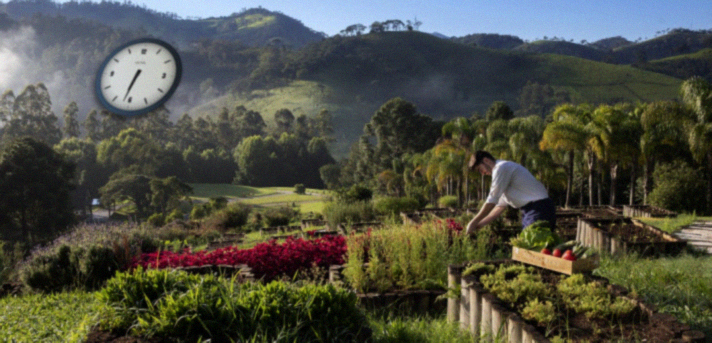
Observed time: 6:32
